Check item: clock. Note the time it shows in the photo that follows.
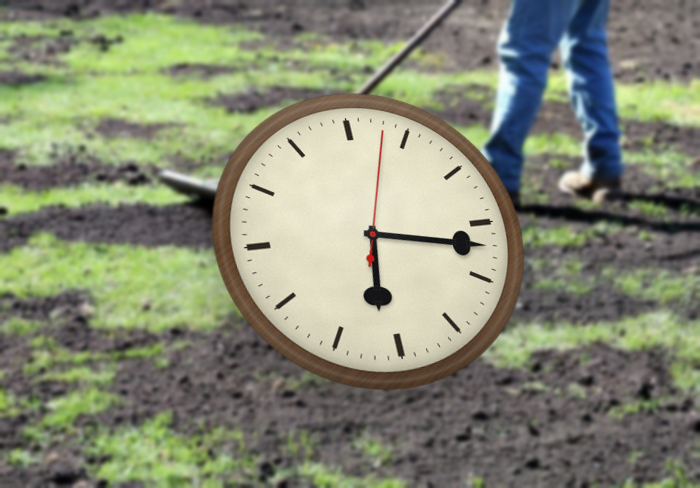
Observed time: 6:17:03
